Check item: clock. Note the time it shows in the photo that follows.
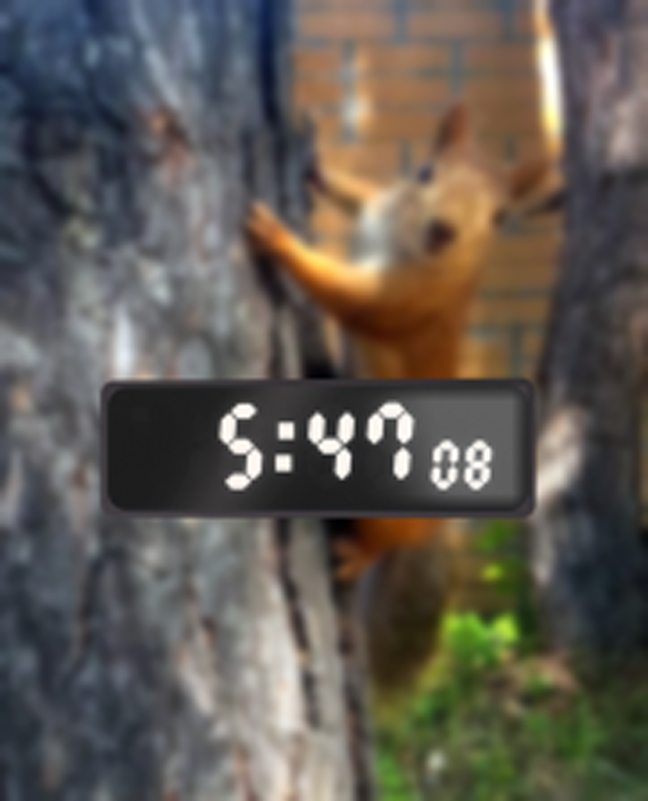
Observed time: 5:47:08
